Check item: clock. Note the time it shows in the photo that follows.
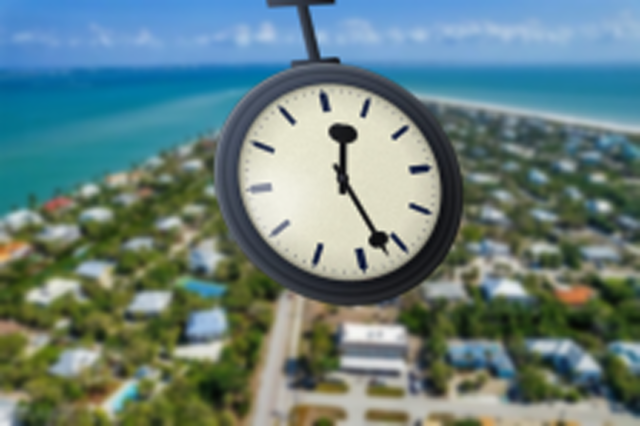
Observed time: 12:27
